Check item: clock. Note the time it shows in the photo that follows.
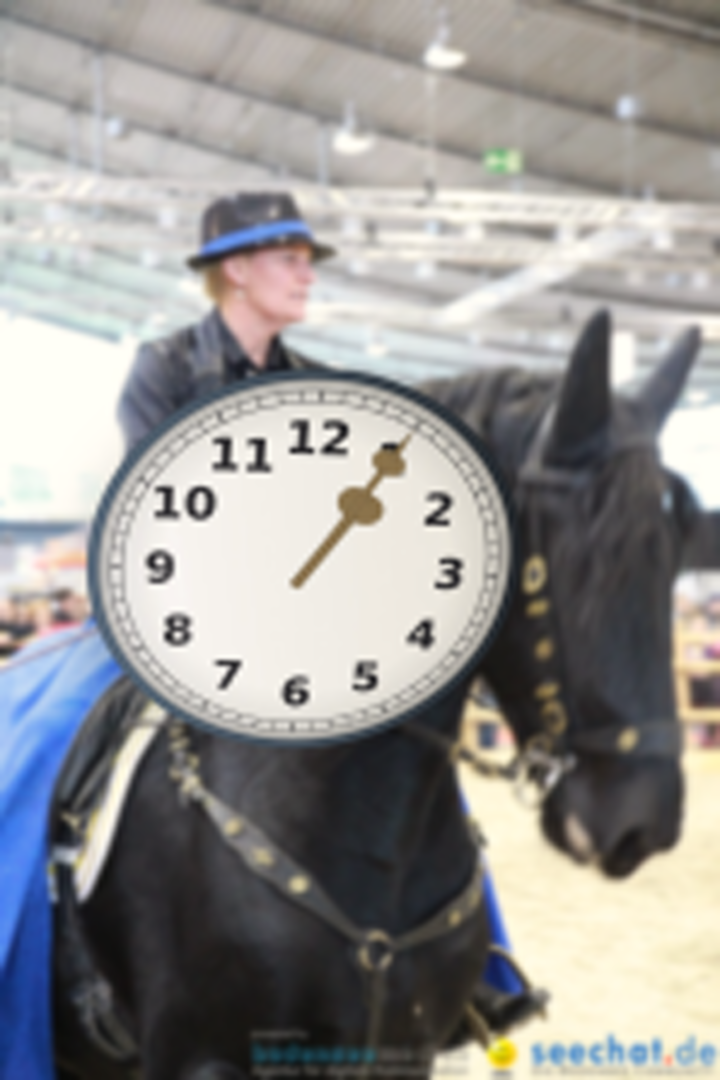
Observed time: 1:05
